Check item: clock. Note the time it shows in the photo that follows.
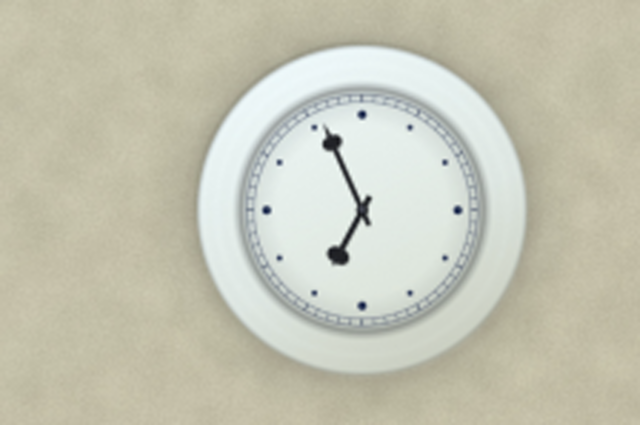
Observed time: 6:56
